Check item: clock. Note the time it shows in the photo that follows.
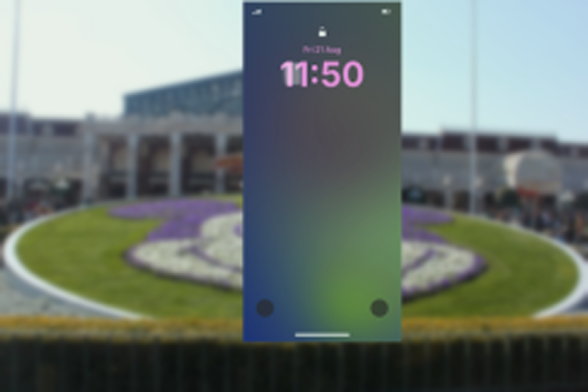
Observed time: 11:50
